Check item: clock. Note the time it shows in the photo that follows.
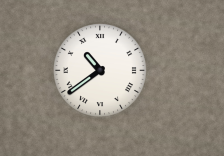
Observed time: 10:39
